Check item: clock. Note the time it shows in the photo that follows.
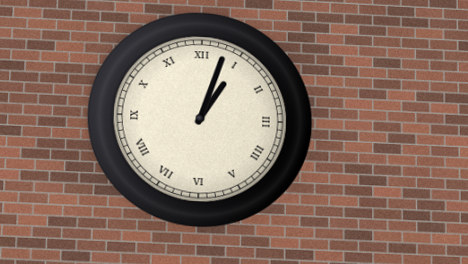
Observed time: 1:03
